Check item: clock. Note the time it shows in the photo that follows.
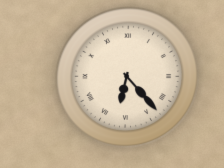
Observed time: 6:23
